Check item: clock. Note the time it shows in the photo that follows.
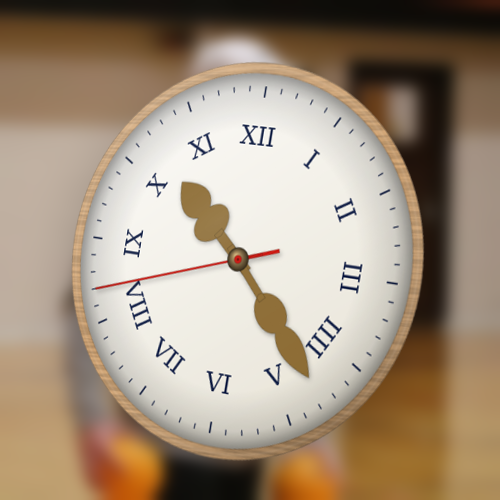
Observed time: 10:22:42
